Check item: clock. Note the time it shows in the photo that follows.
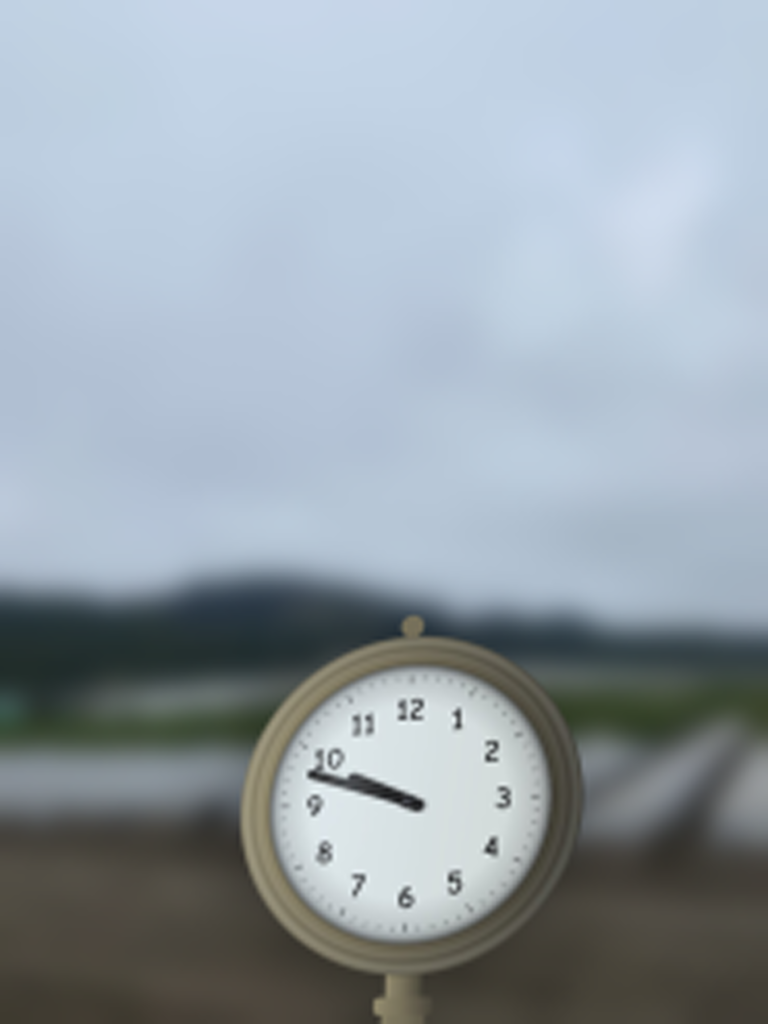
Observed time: 9:48
